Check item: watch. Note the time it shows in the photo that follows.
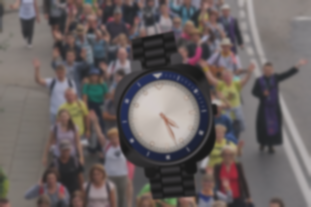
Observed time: 4:27
